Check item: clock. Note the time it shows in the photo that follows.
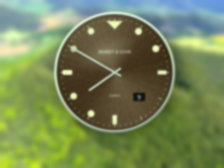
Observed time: 7:50
